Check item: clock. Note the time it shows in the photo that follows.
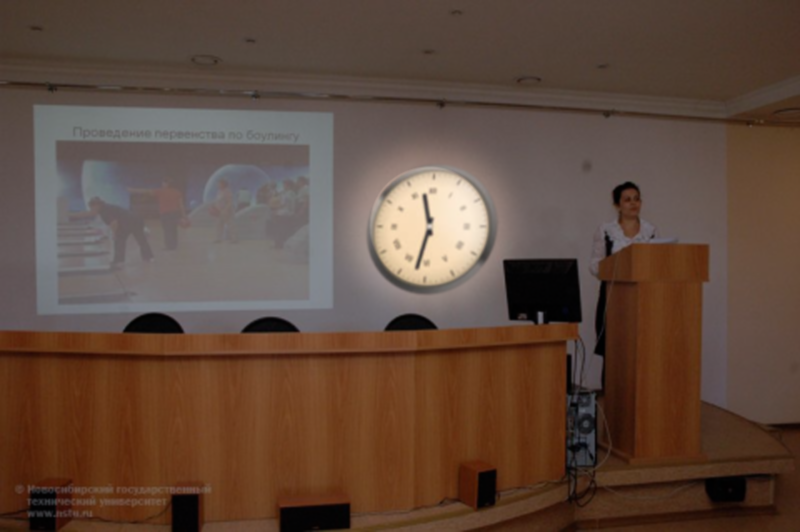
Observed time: 11:32
